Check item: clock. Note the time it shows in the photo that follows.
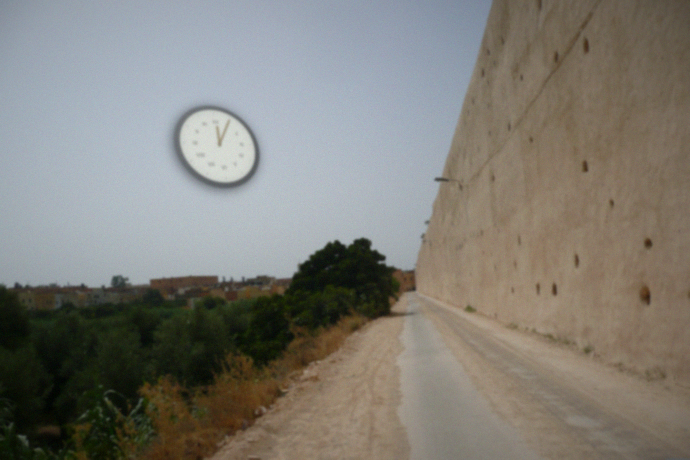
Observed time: 12:05
